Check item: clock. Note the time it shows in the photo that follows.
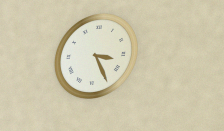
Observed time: 3:25
